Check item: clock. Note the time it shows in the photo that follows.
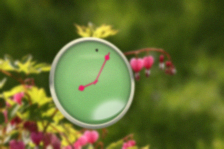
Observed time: 8:04
